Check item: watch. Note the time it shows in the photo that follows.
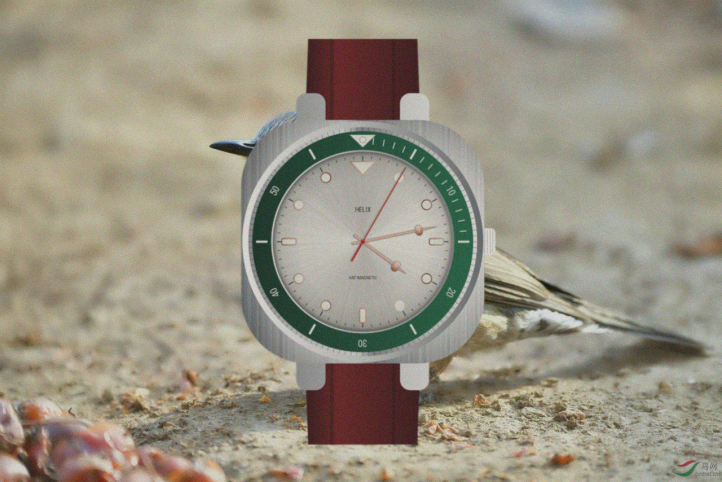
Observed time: 4:13:05
